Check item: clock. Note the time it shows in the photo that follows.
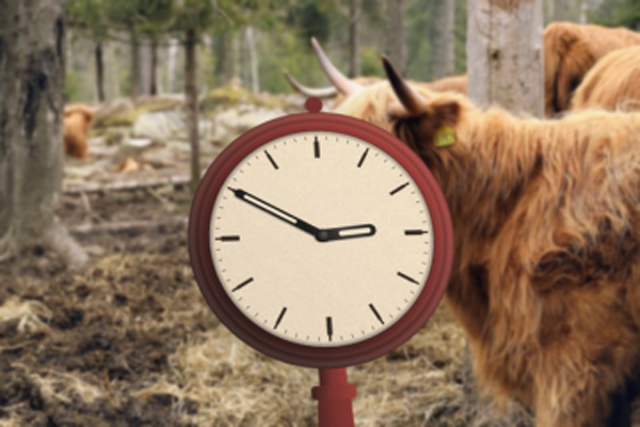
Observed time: 2:50
